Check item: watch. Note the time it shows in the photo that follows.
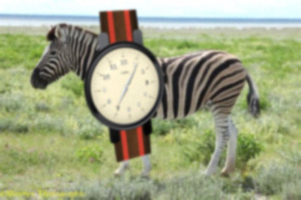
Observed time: 7:06
